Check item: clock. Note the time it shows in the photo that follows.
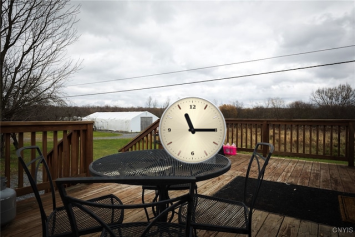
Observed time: 11:15
